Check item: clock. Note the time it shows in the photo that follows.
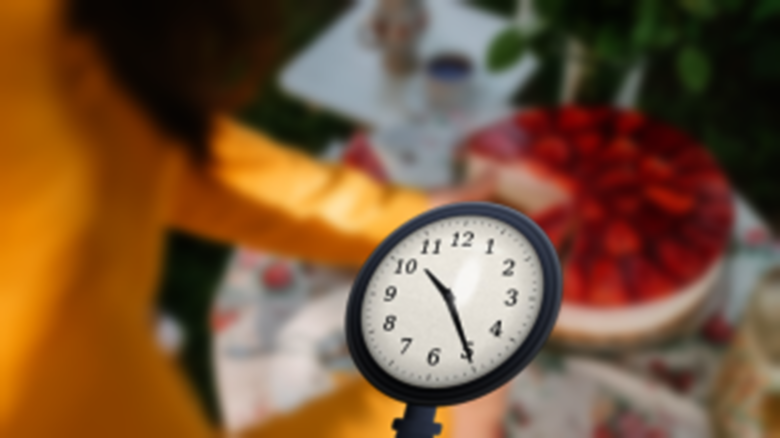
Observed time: 10:25
